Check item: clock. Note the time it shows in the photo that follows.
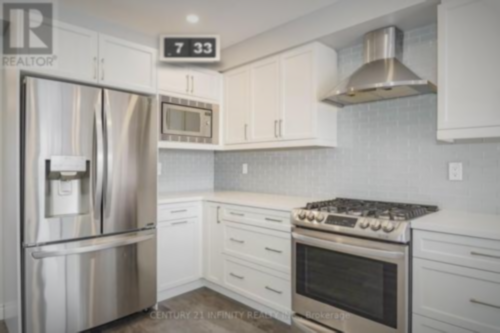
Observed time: 7:33
